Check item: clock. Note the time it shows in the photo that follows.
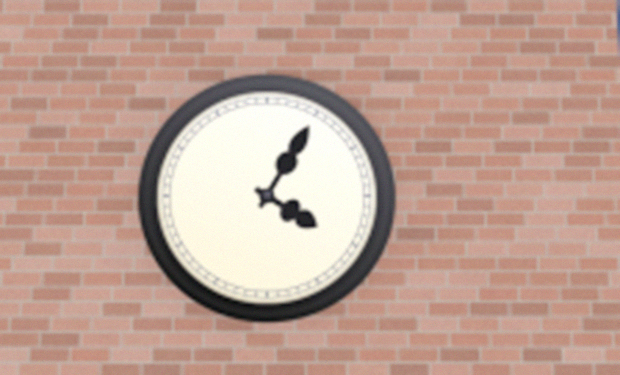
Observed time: 4:05
